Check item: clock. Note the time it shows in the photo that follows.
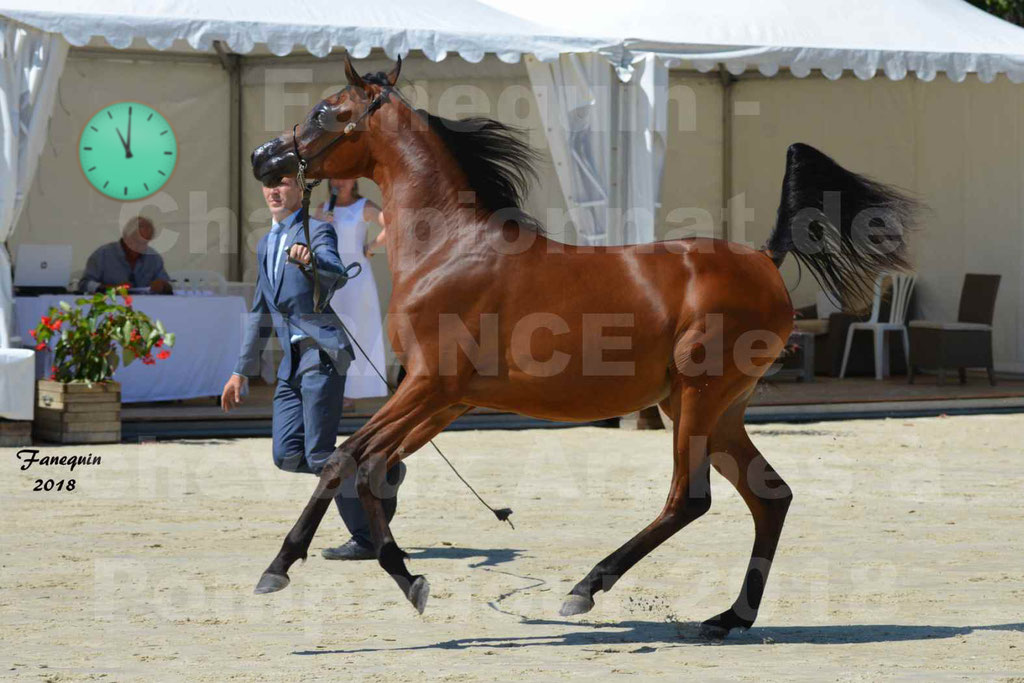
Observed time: 11:00
